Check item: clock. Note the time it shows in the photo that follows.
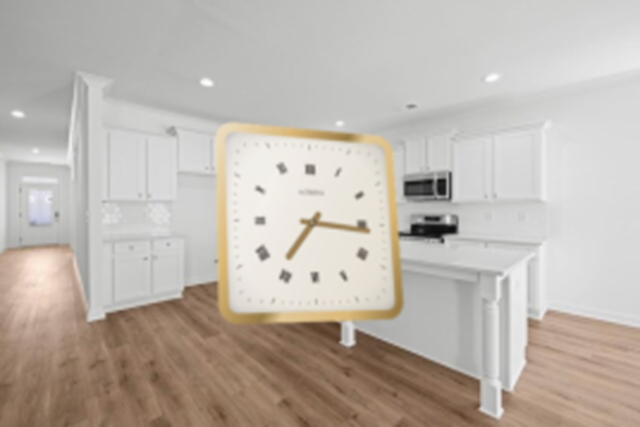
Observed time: 7:16
